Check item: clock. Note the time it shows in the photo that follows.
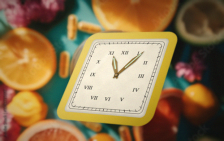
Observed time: 11:06
